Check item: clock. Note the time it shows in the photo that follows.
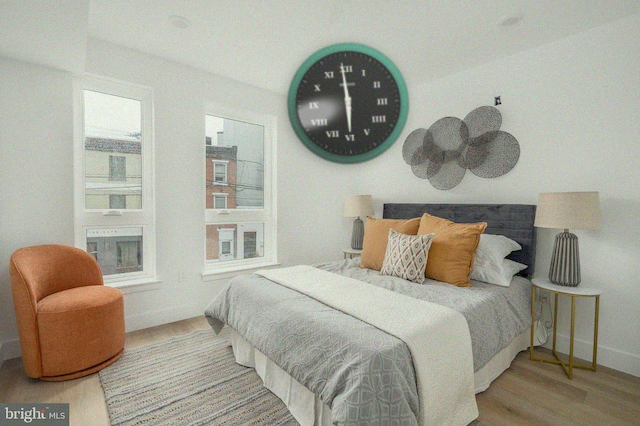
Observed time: 5:59
